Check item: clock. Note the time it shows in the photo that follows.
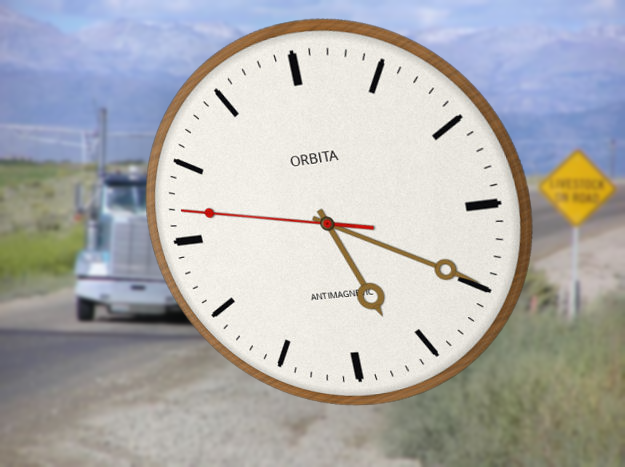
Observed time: 5:19:47
